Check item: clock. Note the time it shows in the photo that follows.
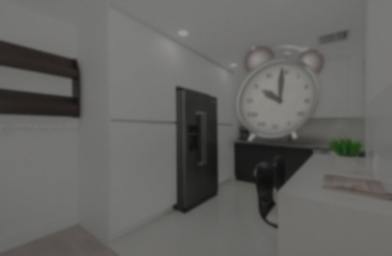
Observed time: 9:59
